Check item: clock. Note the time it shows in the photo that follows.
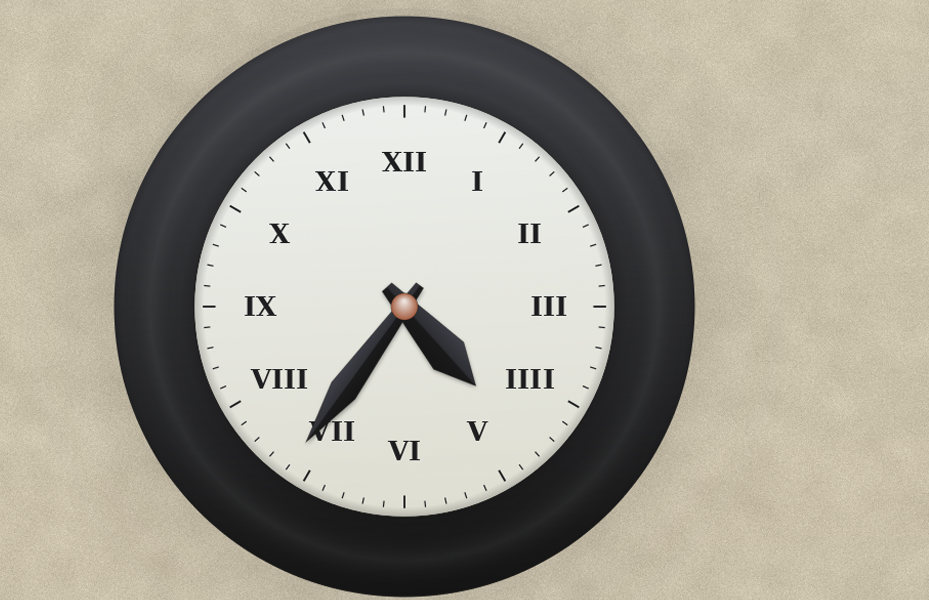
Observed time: 4:36
